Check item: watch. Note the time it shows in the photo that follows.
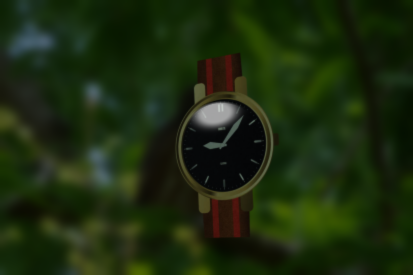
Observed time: 9:07
